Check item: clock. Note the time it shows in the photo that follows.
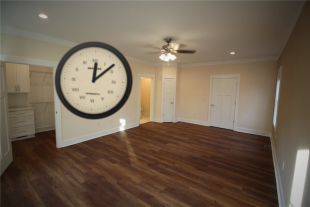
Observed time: 12:08
